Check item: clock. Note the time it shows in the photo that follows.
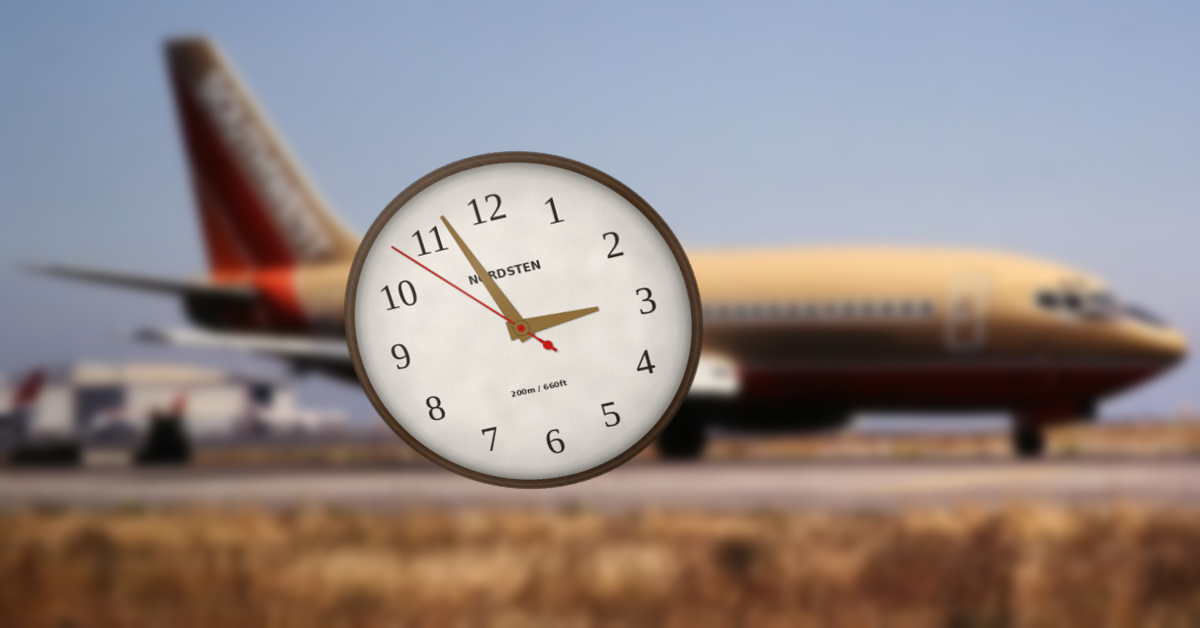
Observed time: 2:56:53
